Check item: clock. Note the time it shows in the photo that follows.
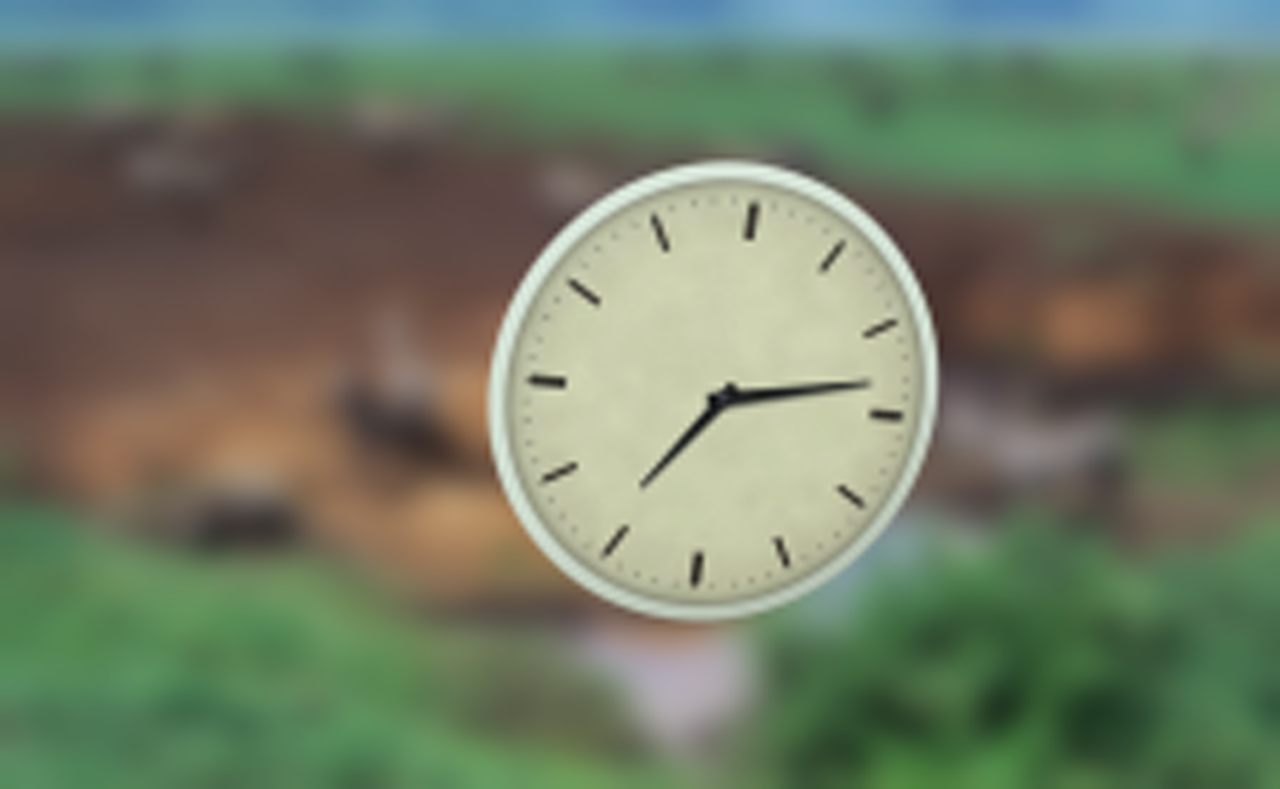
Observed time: 7:13
